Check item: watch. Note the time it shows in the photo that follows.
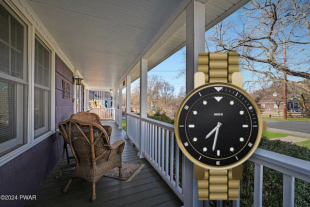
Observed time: 7:32
